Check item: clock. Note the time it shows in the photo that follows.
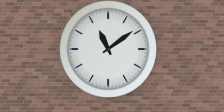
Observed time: 11:09
